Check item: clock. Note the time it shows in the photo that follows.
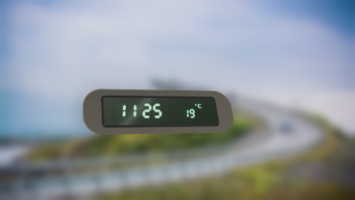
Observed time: 11:25
